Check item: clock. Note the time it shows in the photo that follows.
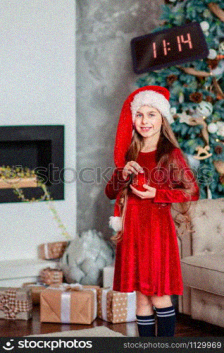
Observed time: 11:14
